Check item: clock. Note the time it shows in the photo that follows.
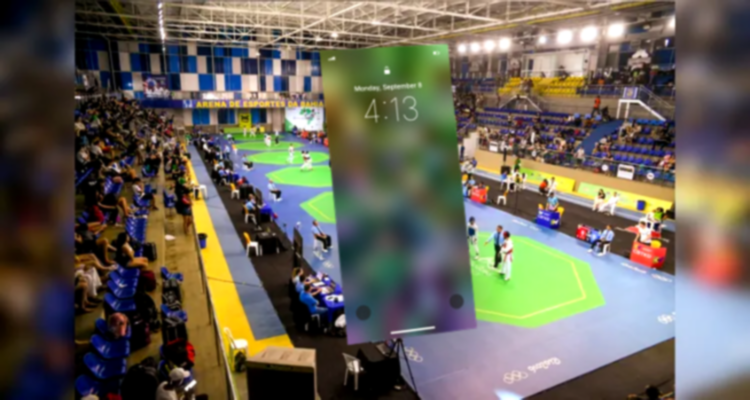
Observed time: 4:13
